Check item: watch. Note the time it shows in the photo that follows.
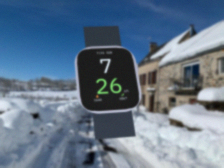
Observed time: 7:26
